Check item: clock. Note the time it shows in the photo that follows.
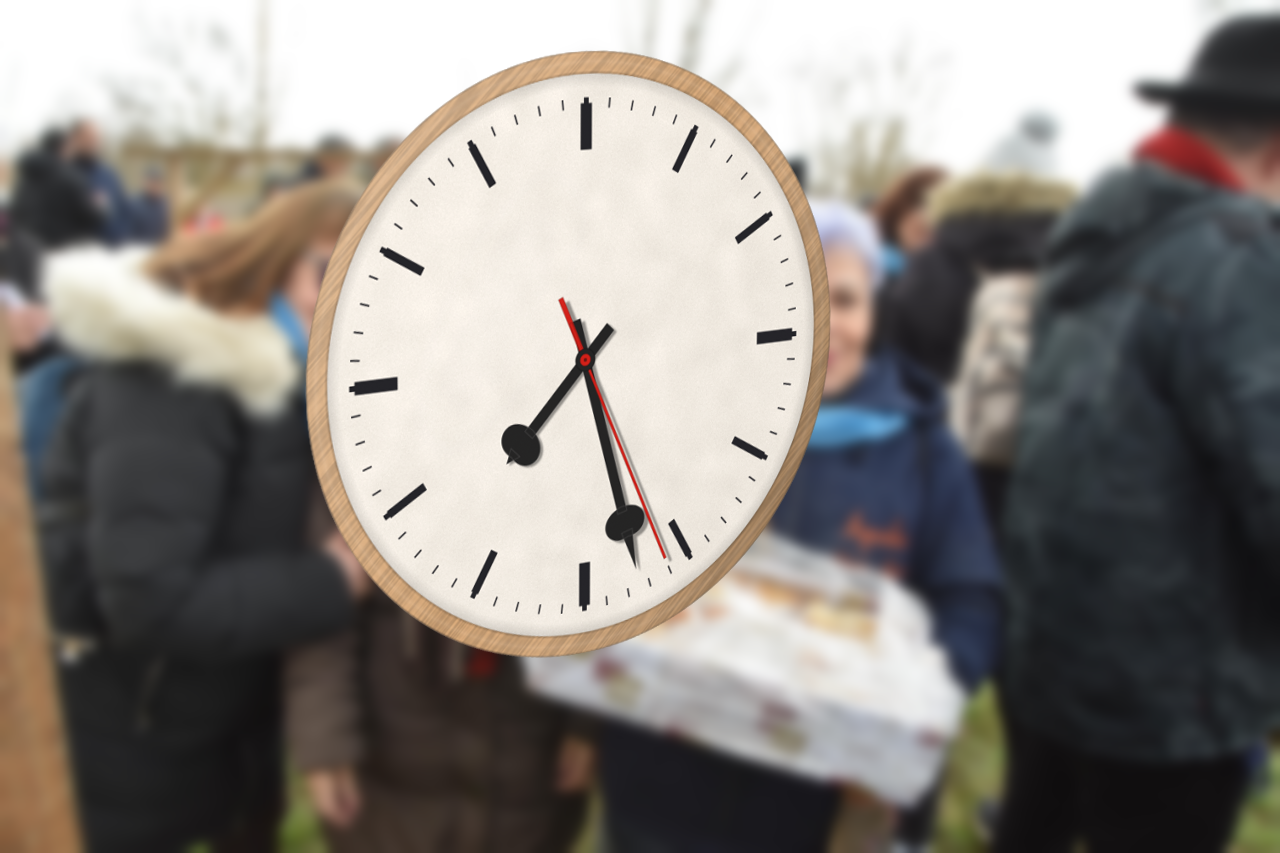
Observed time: 7:27:26
